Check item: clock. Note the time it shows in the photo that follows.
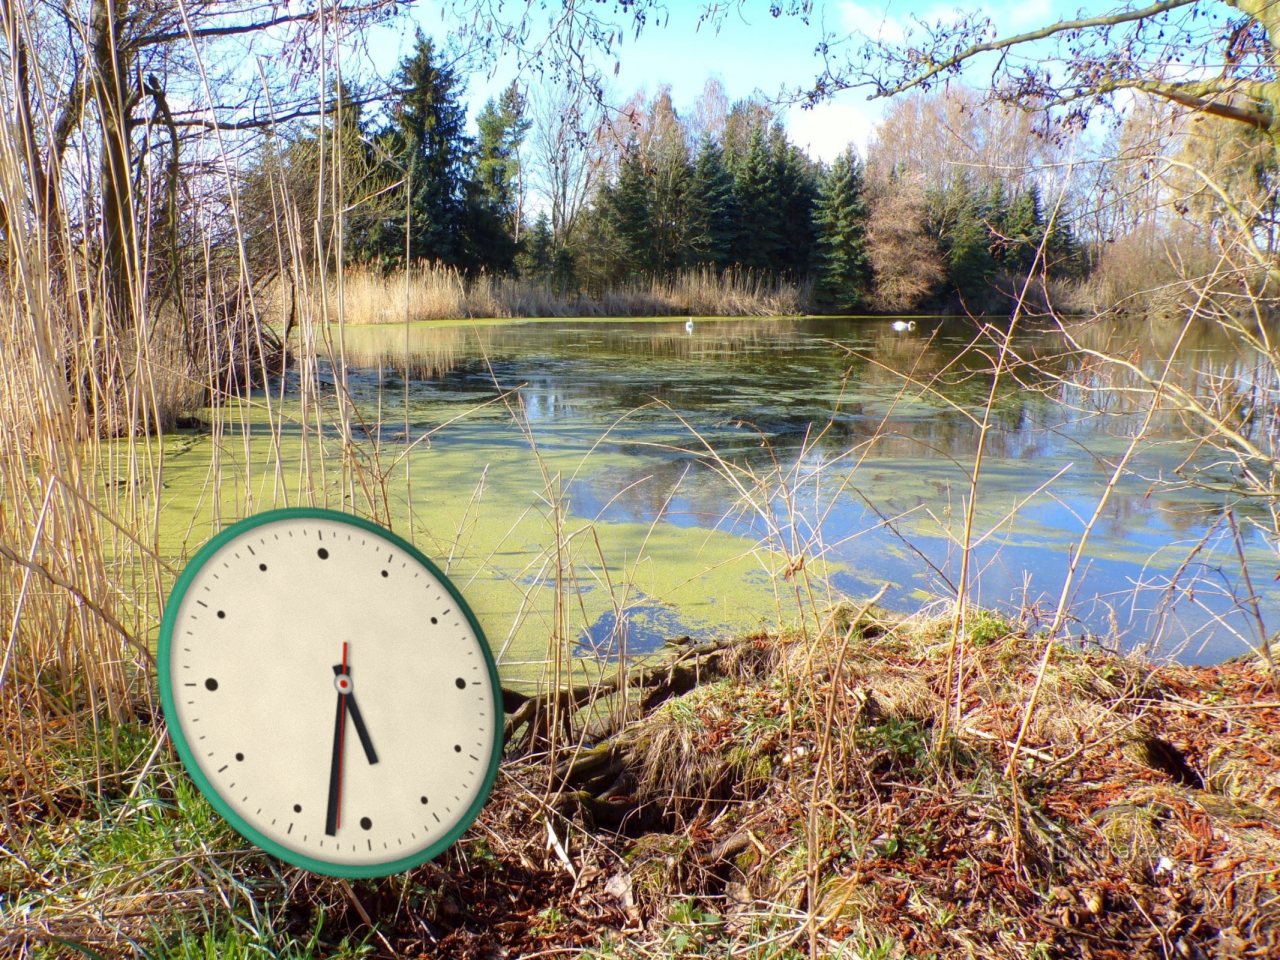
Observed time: 5:32:32
